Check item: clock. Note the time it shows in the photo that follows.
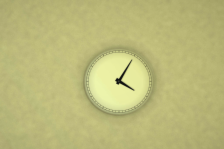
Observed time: 4:05
